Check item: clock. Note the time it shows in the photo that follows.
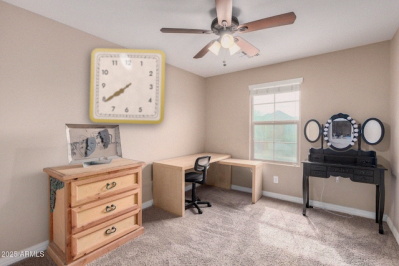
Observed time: 7:39
